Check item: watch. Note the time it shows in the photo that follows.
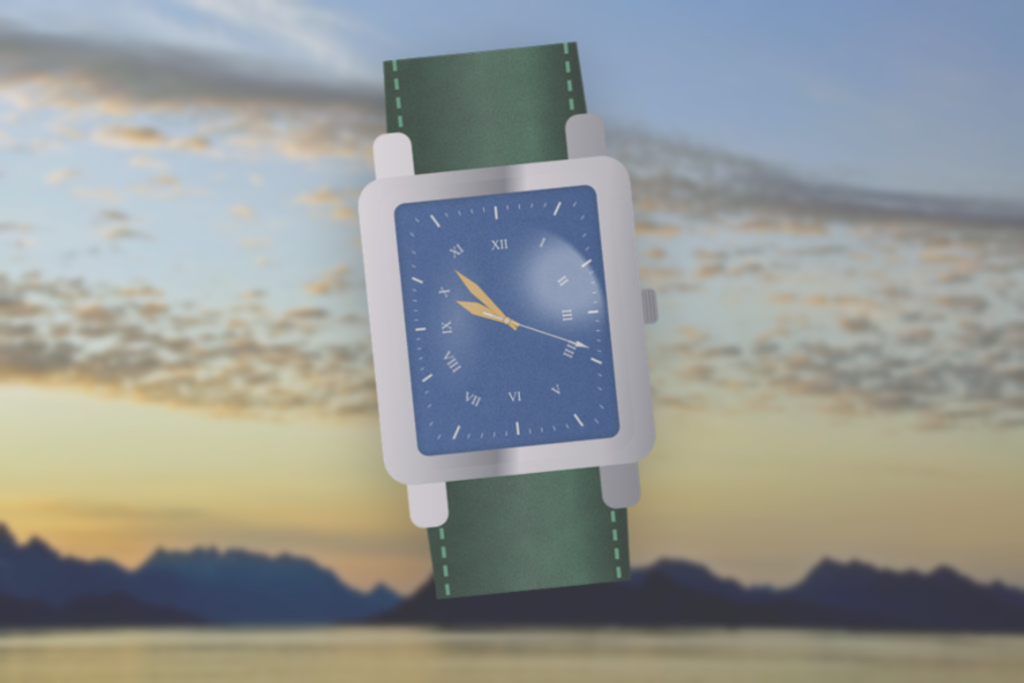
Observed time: 9:53:19
